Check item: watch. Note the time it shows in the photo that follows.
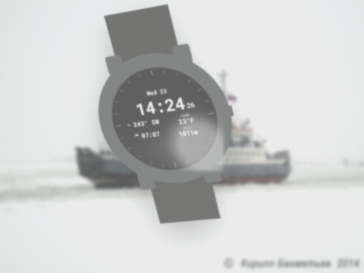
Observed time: 14:24
